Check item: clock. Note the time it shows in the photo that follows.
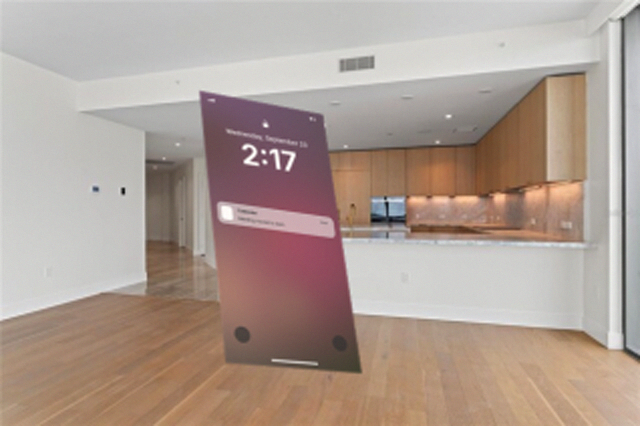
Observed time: 2:17
